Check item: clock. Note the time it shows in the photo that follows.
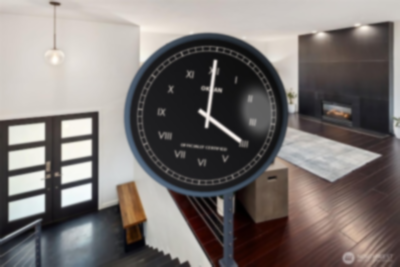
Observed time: 4:00
